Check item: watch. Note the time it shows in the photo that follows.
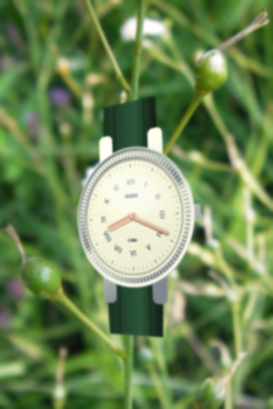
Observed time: 8:19
